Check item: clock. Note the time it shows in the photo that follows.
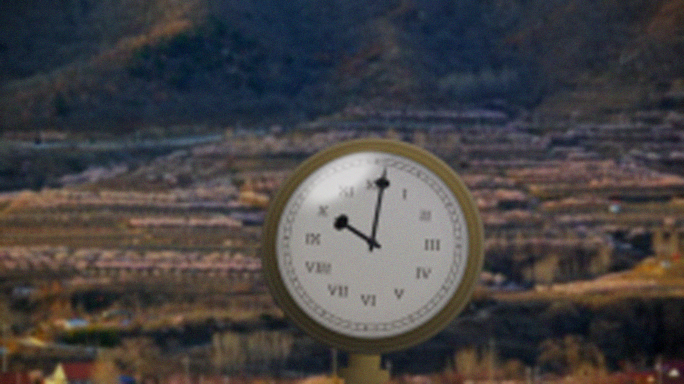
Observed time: 10:01
